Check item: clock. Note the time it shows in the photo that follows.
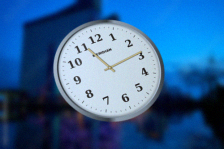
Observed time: 11:14
